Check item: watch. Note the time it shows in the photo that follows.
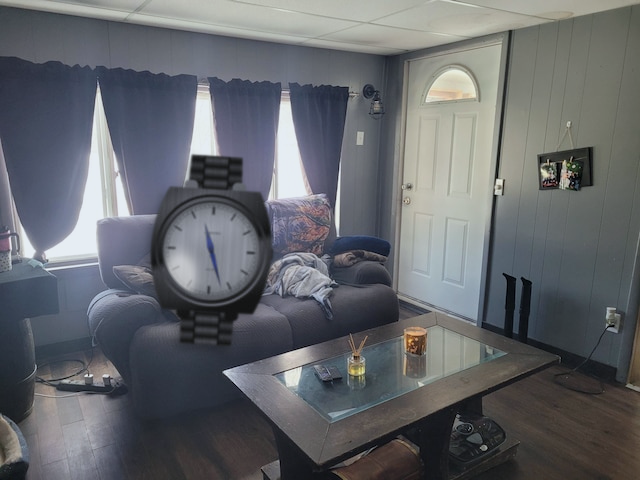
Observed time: 11:27
